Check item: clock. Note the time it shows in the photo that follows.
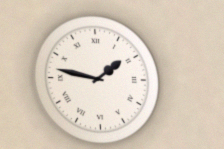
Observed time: 1:47
